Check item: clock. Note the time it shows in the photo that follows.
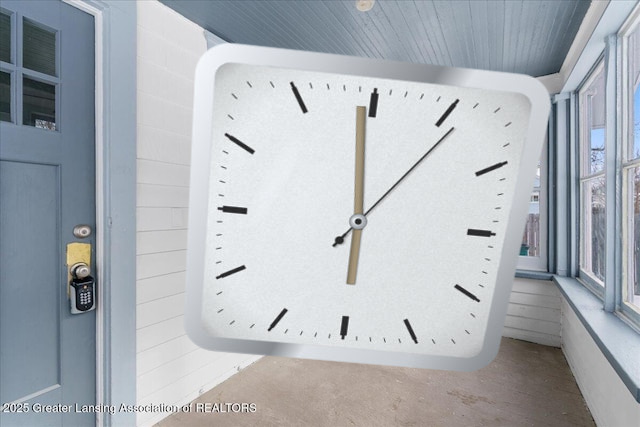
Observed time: 5:59:06
